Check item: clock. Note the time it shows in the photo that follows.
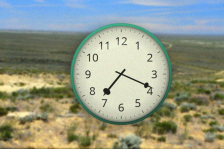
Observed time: 7:19
